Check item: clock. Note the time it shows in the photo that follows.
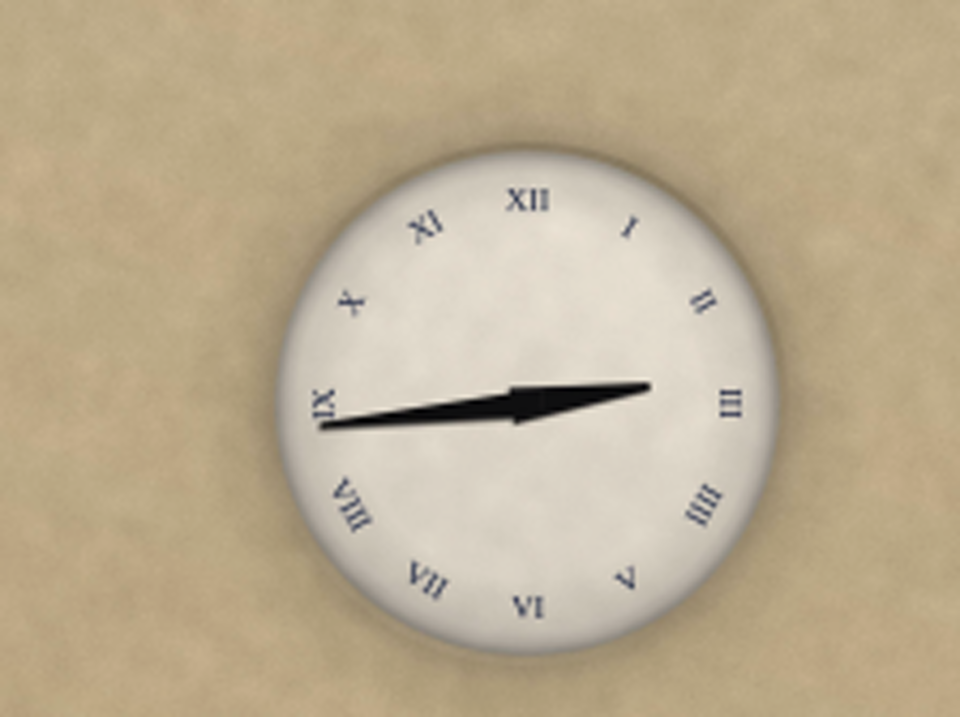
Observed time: 2:44
